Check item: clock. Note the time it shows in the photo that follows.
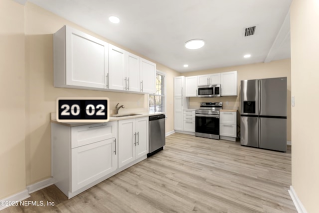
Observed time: 20:02
